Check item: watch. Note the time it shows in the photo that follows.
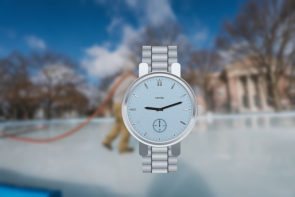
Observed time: 9:12
